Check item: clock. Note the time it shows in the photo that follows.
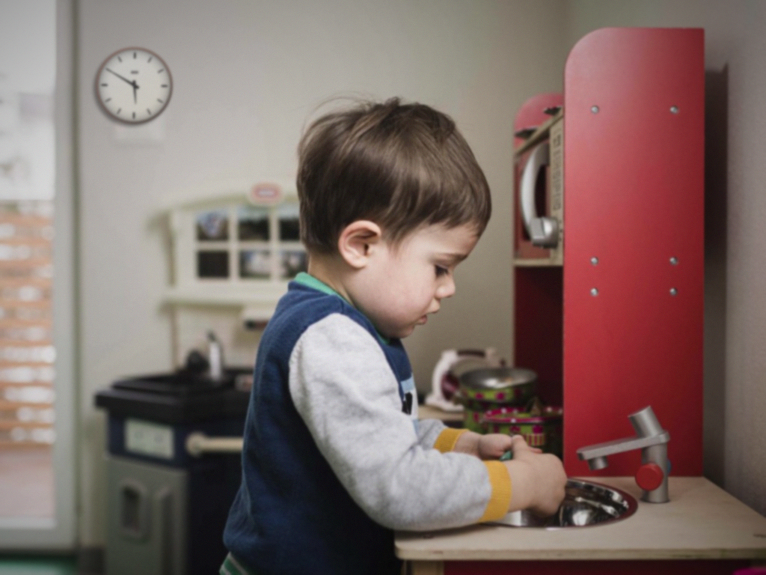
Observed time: 5:50
